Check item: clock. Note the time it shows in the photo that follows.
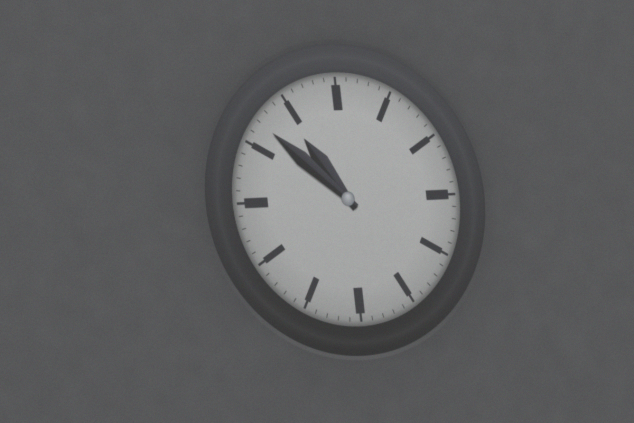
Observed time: 10:52
